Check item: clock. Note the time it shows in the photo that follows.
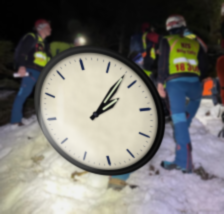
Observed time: 2:08
